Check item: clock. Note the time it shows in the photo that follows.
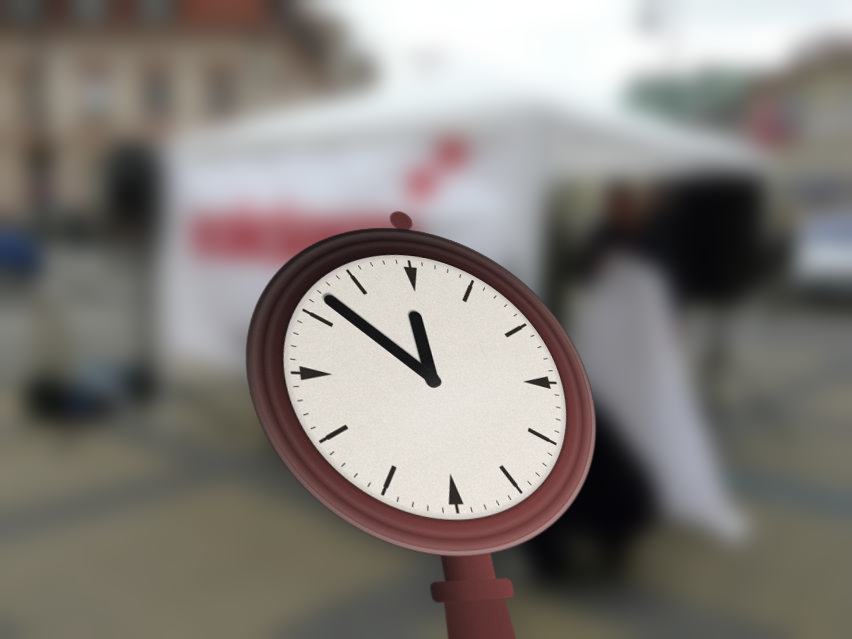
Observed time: 11:52
